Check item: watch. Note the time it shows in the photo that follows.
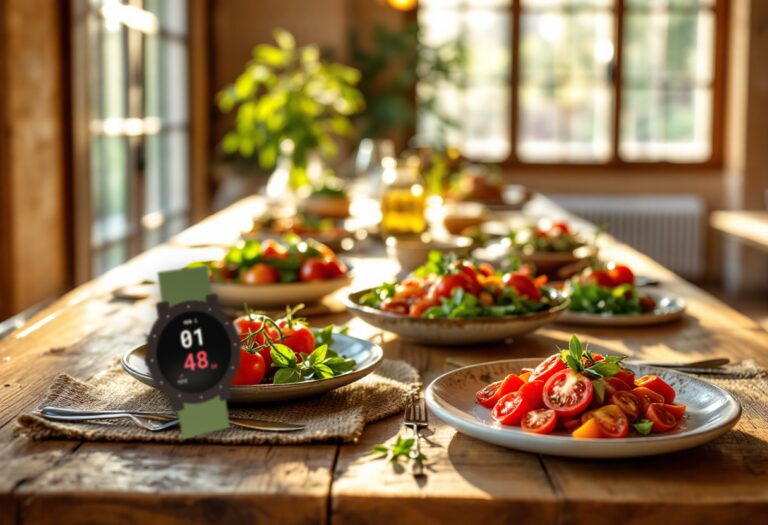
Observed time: 1:48
